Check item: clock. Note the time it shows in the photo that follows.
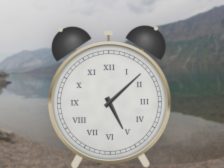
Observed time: 5:08
